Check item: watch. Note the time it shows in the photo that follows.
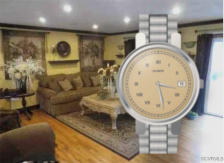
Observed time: 3:28
